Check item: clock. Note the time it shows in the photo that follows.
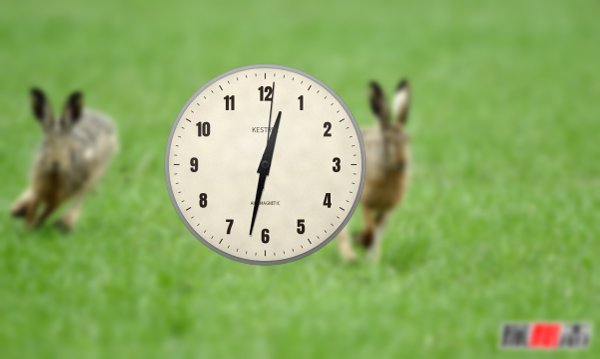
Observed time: 12:32:01
